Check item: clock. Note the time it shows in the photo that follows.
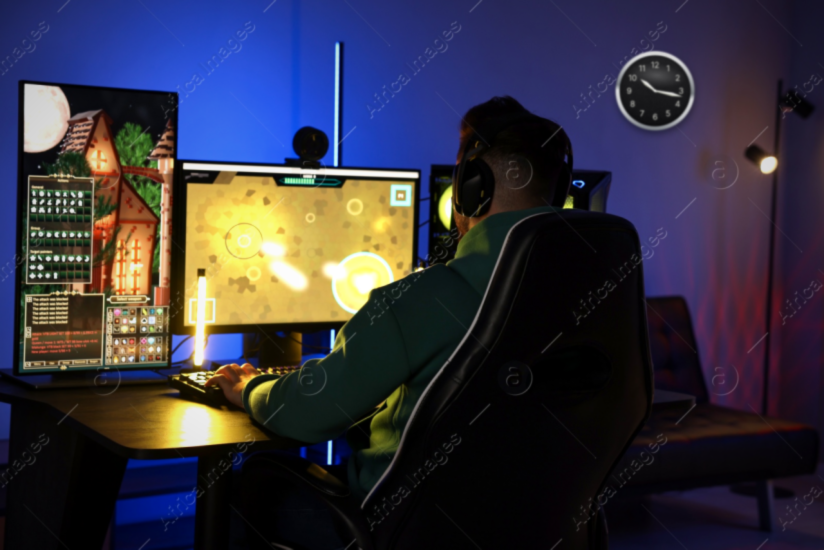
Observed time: 10:17
